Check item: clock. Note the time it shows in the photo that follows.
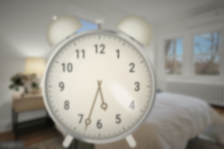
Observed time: 5:33
